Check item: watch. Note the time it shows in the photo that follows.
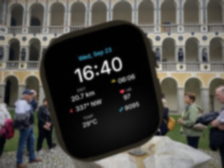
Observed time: 16:40
